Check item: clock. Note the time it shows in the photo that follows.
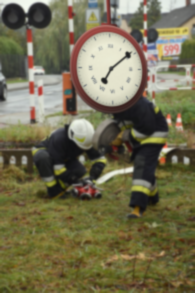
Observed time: 7:09
